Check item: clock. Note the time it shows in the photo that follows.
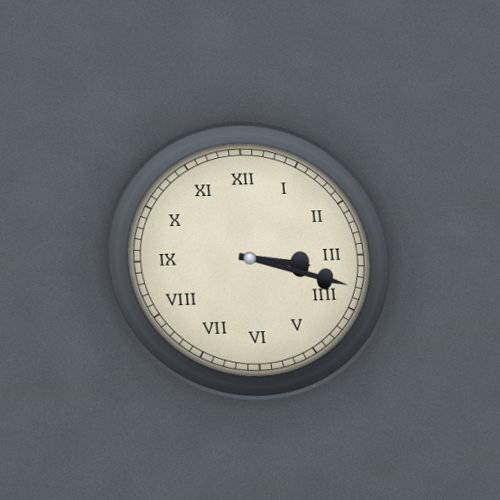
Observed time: 3:18
